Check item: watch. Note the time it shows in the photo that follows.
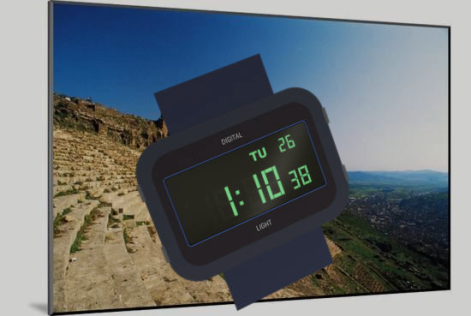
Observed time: 1:10:38
